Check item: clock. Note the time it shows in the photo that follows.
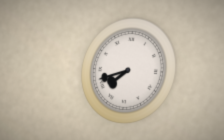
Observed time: 7:42
